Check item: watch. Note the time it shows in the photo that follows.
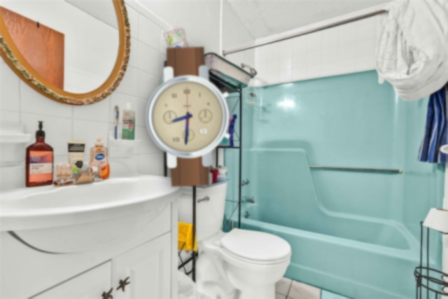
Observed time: 8:31
